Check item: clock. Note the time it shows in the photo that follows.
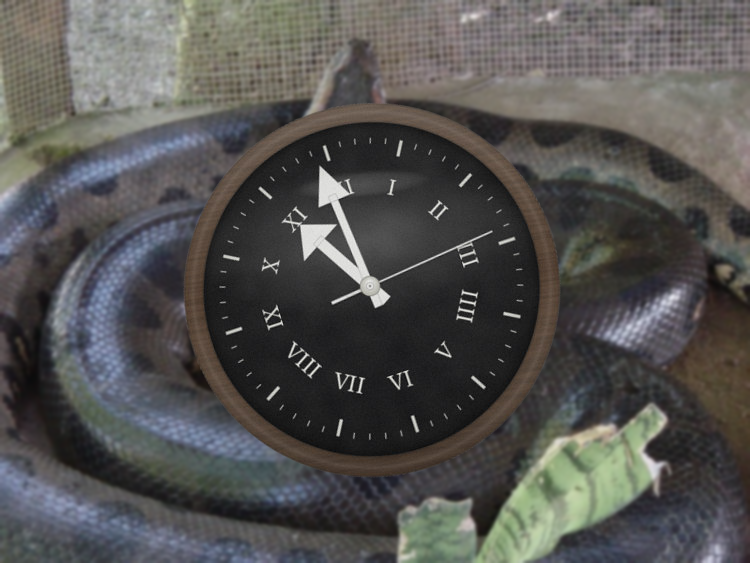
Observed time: 10:59:14
